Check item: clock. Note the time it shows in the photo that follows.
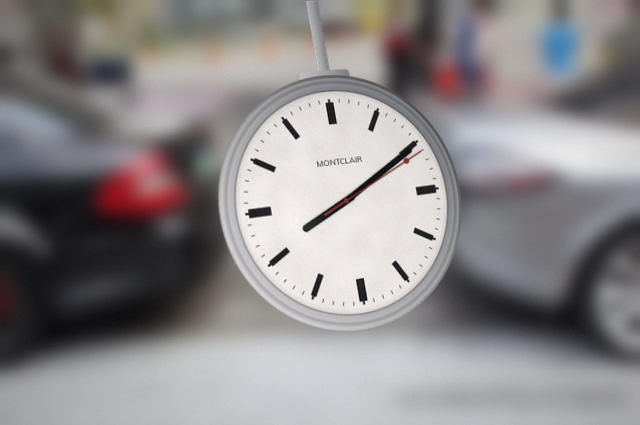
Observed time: 8:10:11
